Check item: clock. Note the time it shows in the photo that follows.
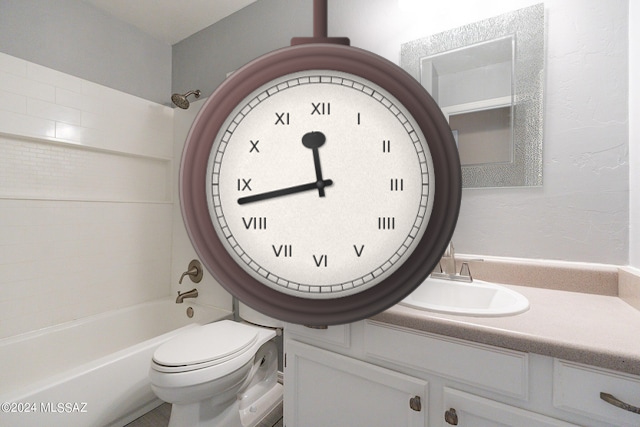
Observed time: 11:43
